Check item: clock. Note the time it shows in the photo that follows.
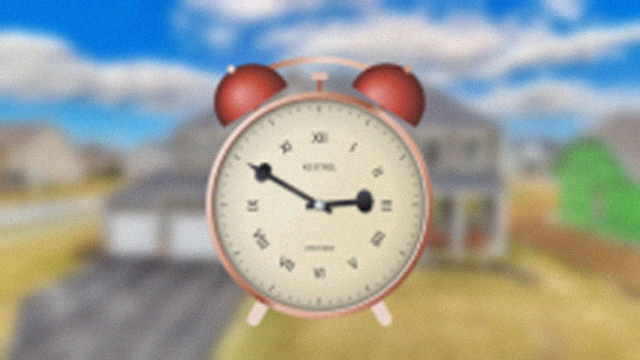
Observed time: 2:50
